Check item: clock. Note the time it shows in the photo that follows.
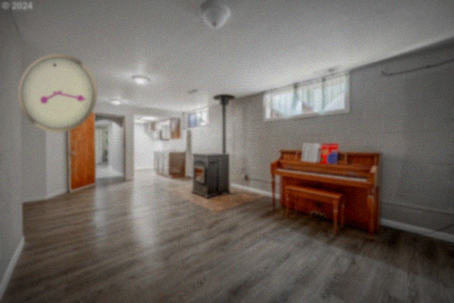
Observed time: 8:18
